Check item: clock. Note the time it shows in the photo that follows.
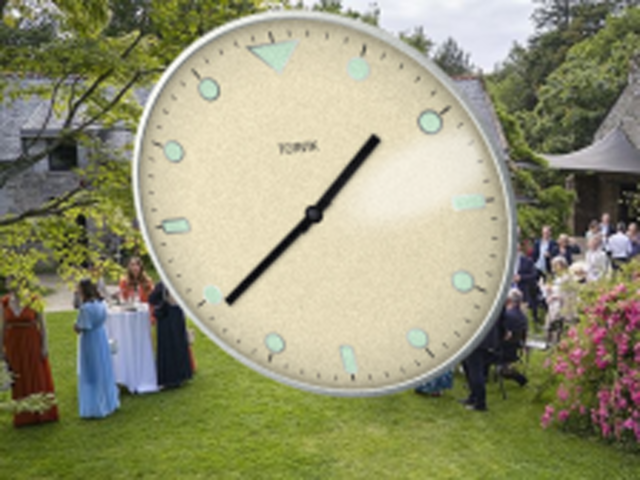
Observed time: 1:39
